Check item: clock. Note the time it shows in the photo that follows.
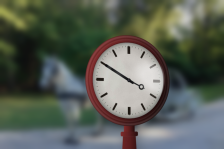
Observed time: 3:50
